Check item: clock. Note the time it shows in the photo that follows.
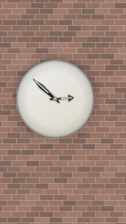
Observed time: 2:52
